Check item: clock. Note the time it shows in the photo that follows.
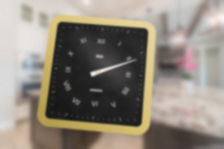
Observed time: 2:11
